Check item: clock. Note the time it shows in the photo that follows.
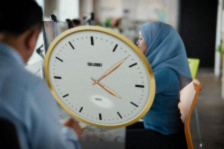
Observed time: 4:08
